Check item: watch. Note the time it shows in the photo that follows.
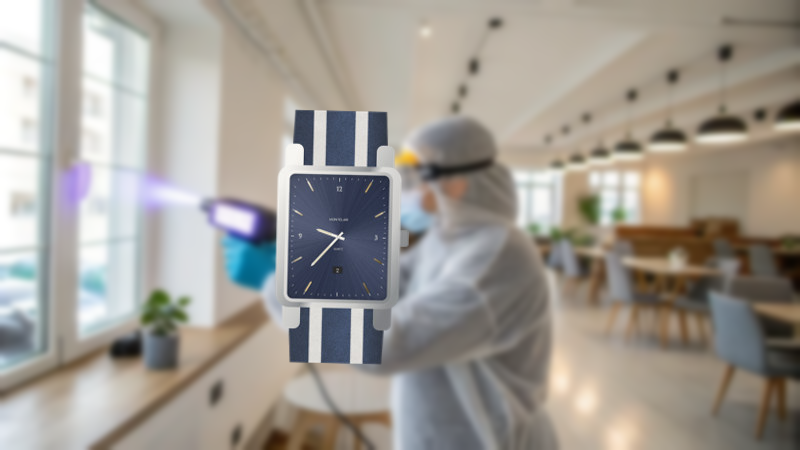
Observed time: 9:37
